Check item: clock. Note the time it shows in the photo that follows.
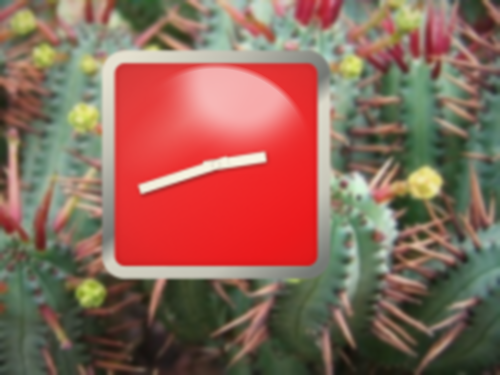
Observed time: 2:42
